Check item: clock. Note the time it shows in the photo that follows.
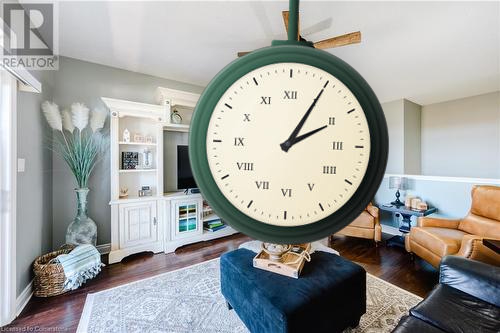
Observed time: 2:05
